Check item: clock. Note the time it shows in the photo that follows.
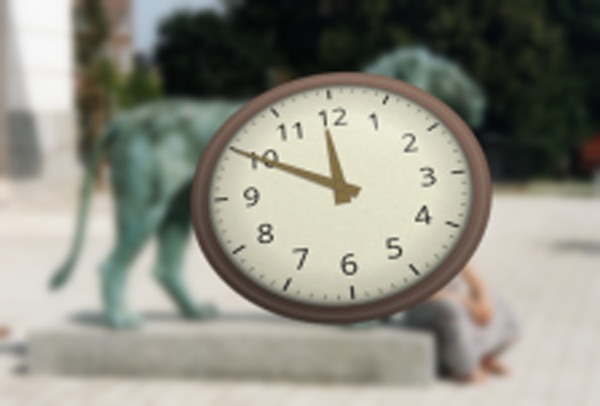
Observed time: 11:50
